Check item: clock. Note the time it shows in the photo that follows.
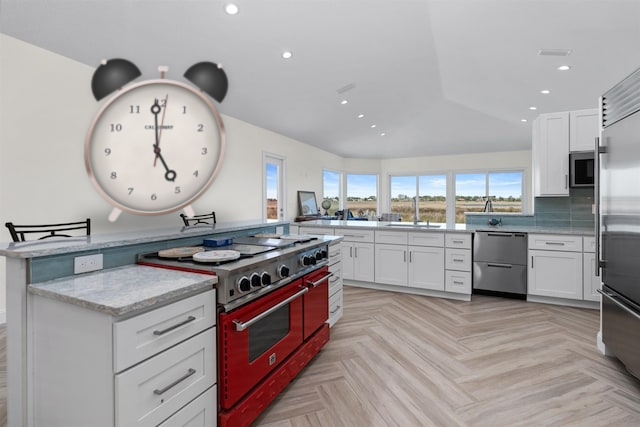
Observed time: 4:59:01
